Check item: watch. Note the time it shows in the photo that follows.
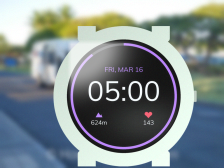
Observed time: 5:00
